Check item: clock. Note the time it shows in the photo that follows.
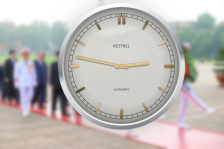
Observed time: 2:47
